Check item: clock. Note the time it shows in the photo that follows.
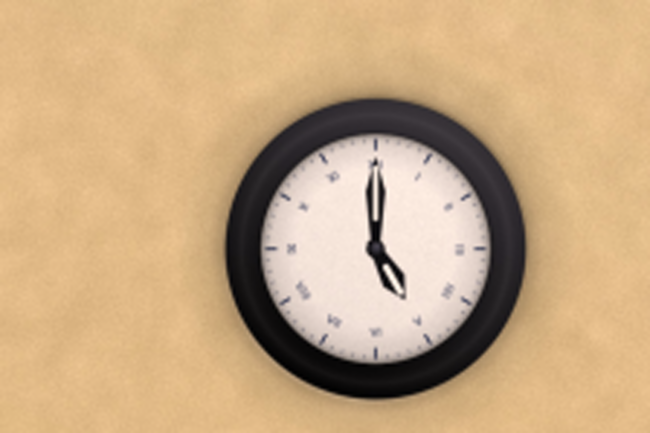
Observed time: 5:00
